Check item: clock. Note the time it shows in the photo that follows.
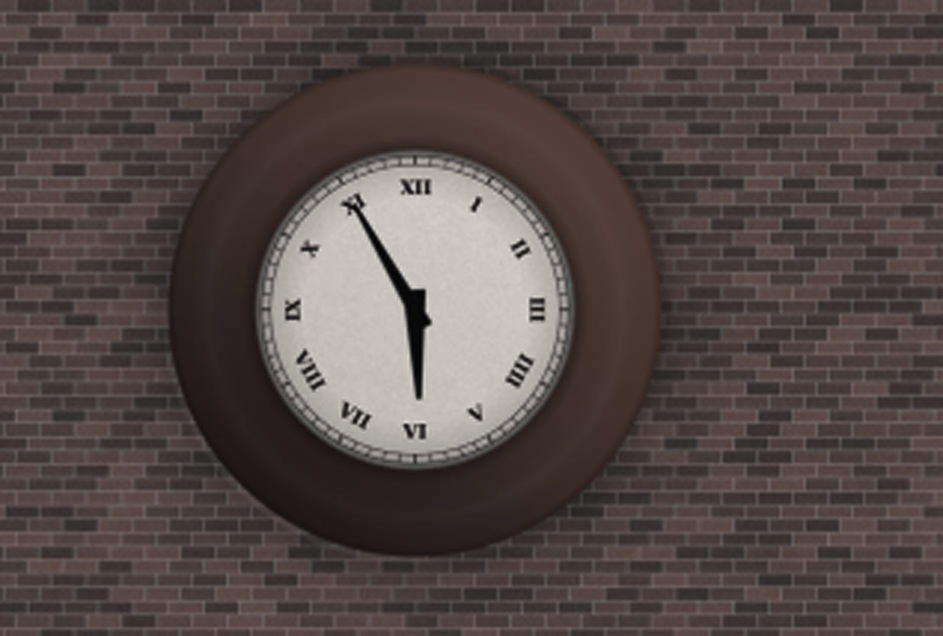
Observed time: 5:55
